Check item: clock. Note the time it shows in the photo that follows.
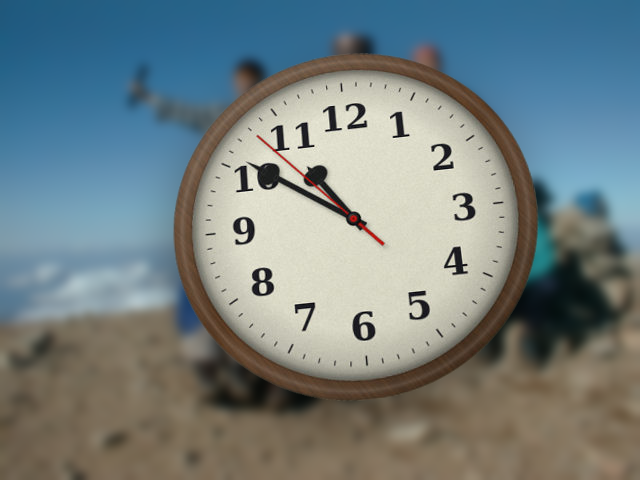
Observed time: 10:50:53
